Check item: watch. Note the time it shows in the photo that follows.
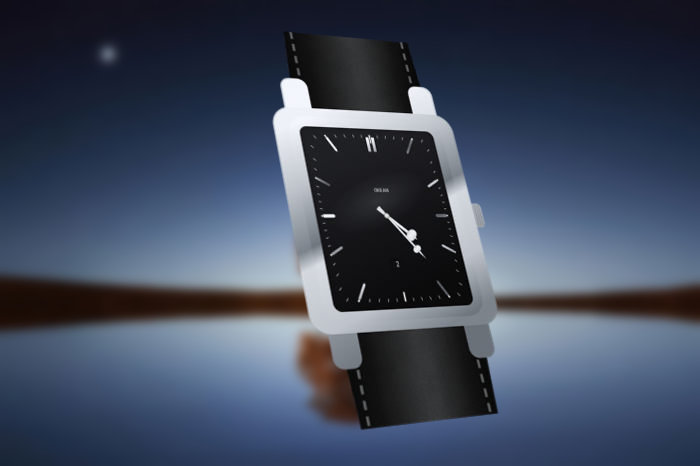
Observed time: 4:24
